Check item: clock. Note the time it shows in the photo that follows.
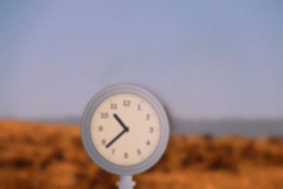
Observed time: 10:38
